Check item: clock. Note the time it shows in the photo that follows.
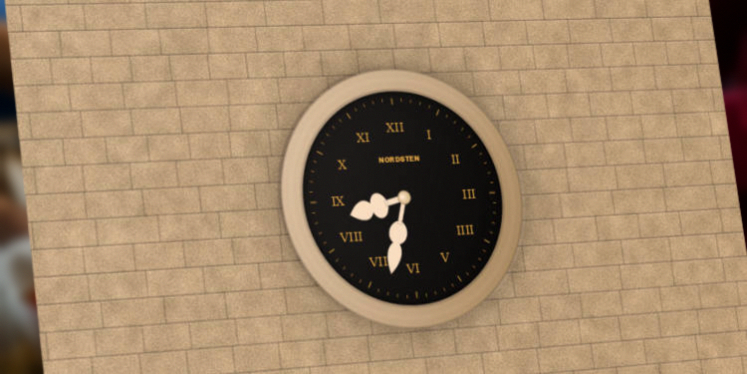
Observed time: 8:33
